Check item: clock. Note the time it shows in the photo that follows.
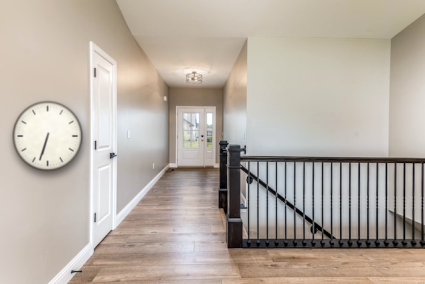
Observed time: 6:33
